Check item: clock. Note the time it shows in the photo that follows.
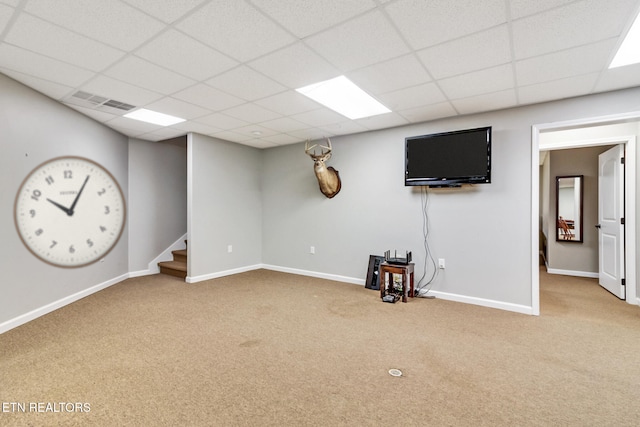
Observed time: 10:05
